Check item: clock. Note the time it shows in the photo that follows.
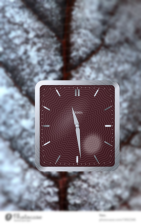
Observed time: 11:29
